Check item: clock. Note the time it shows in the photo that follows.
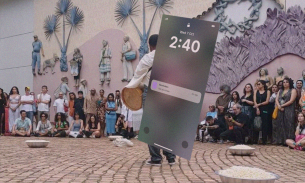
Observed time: 2:40
